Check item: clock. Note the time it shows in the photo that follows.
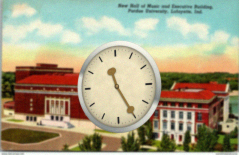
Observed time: 11:25
